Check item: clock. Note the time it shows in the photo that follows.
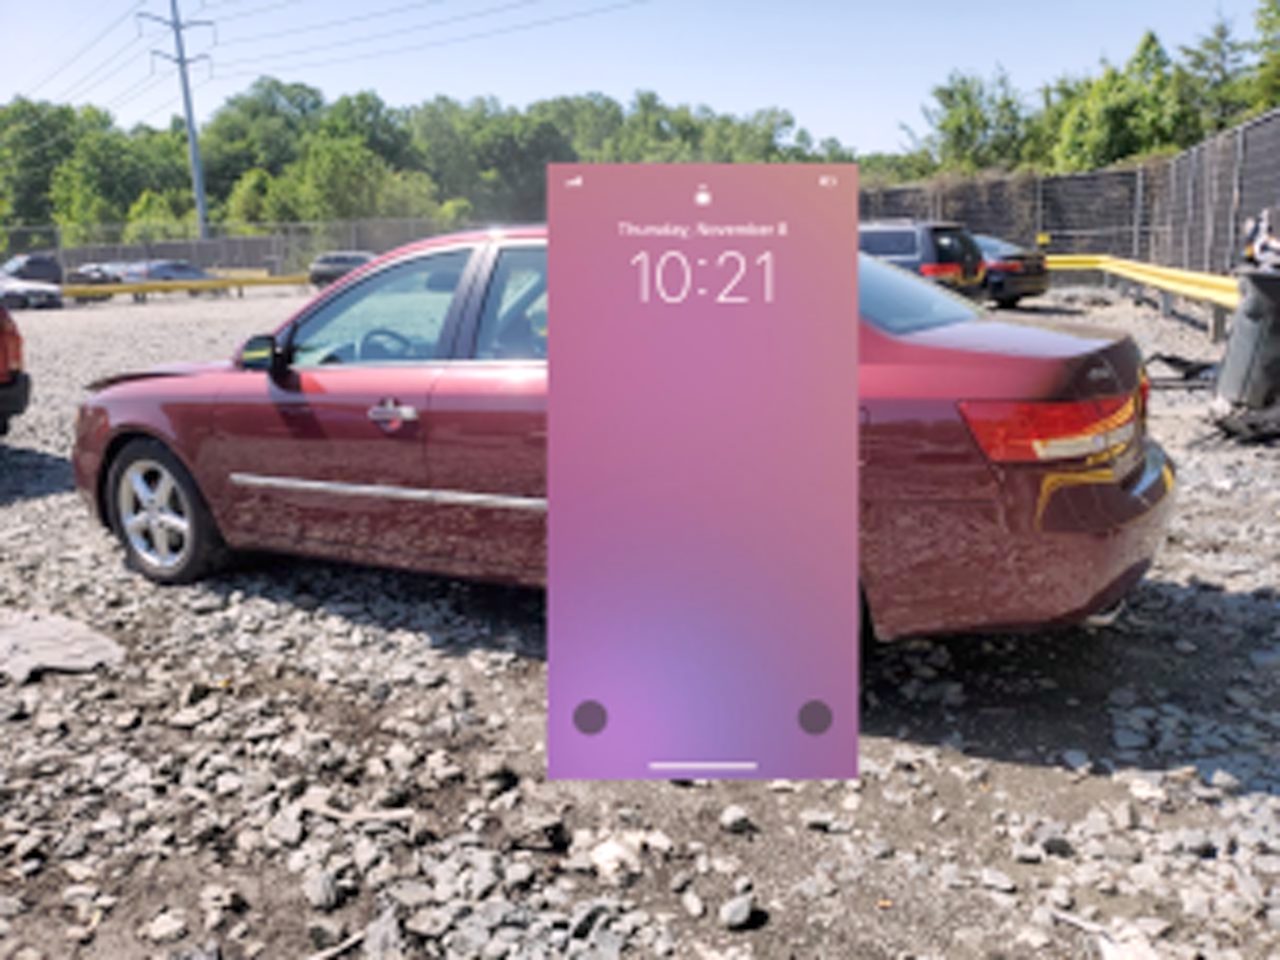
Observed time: 10:21
